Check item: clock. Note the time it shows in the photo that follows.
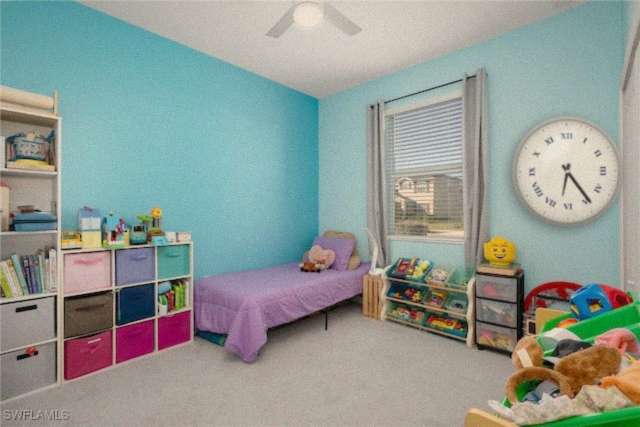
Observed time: 6:24
